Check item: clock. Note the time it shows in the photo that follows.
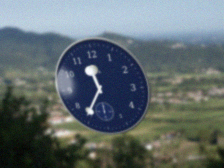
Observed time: 11:36
